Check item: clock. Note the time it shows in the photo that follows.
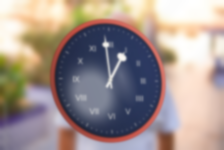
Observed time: 12:59
